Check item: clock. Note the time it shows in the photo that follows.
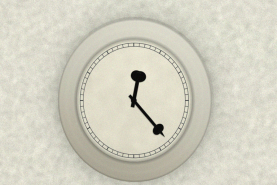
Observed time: 12:23
